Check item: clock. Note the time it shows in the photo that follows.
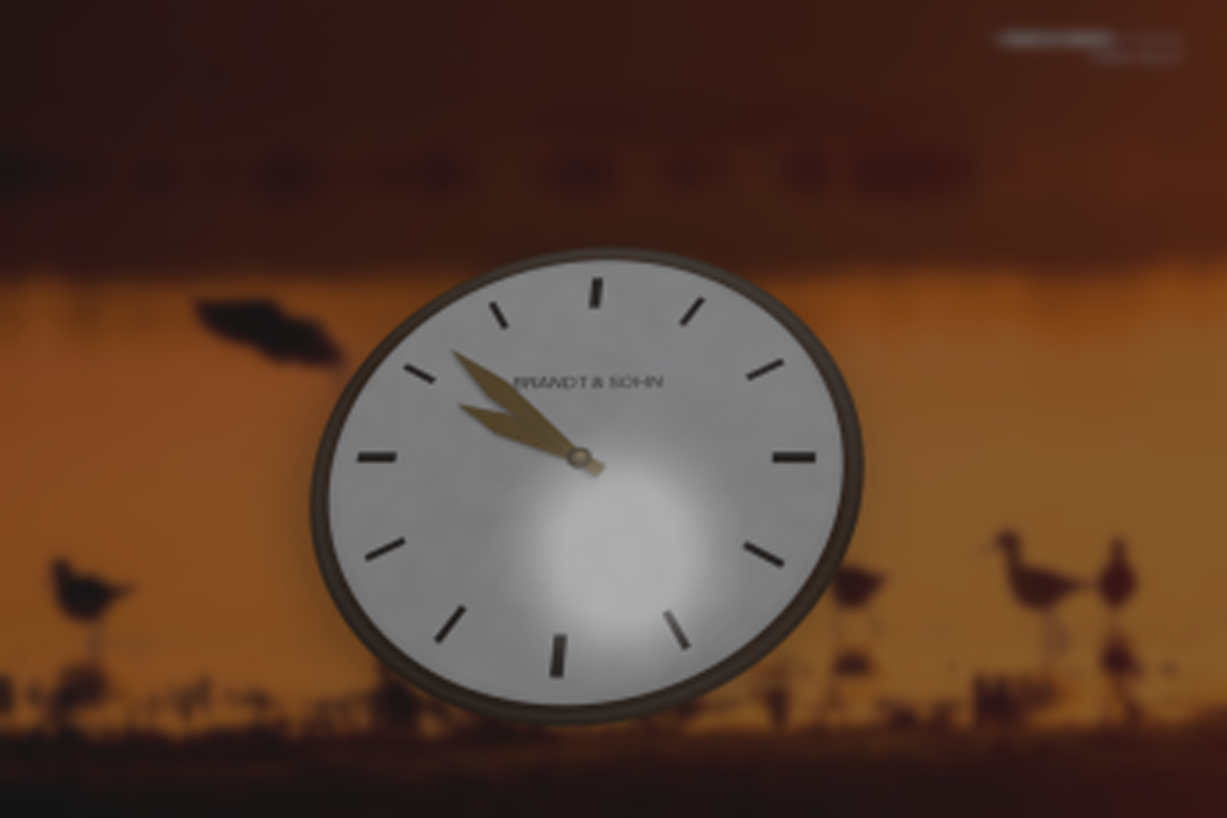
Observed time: 9:52
